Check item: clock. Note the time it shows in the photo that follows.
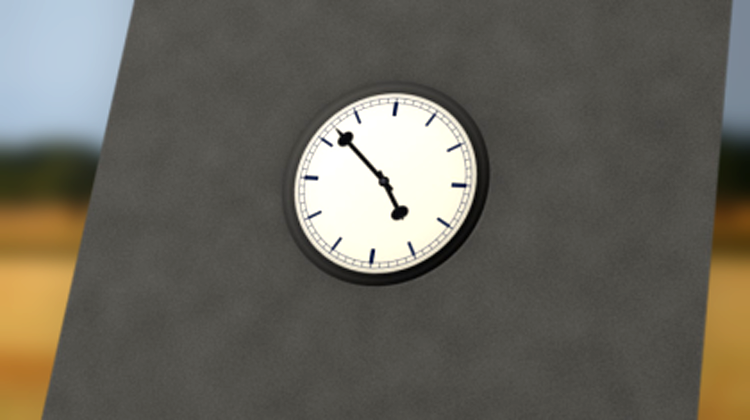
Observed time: 4:52
